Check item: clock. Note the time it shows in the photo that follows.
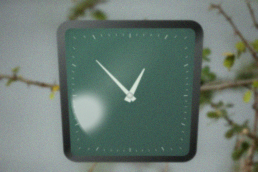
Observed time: 12:53
